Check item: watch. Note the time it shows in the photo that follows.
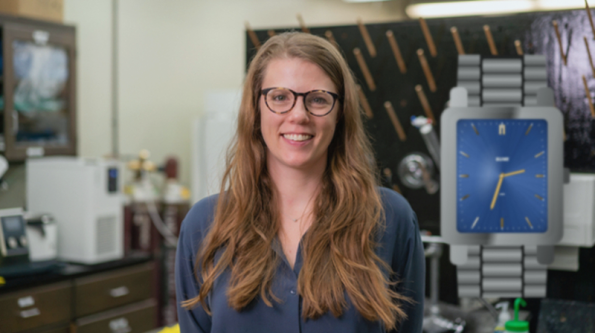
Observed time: 2:33
